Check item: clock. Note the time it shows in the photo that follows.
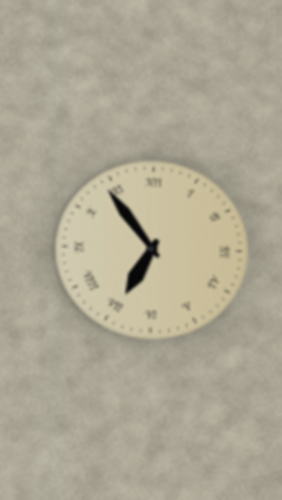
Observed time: 6:54
